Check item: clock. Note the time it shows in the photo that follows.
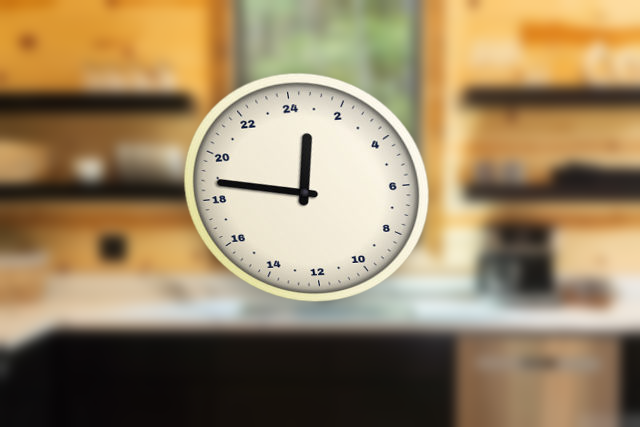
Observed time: 0:47
